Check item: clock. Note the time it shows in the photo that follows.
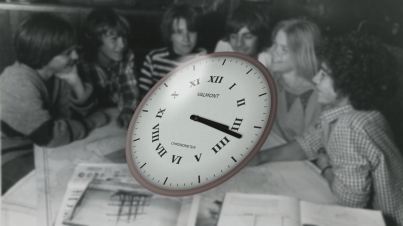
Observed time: 3:17
